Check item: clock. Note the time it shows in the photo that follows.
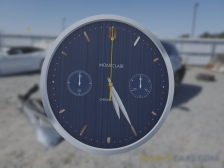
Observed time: 5:25
